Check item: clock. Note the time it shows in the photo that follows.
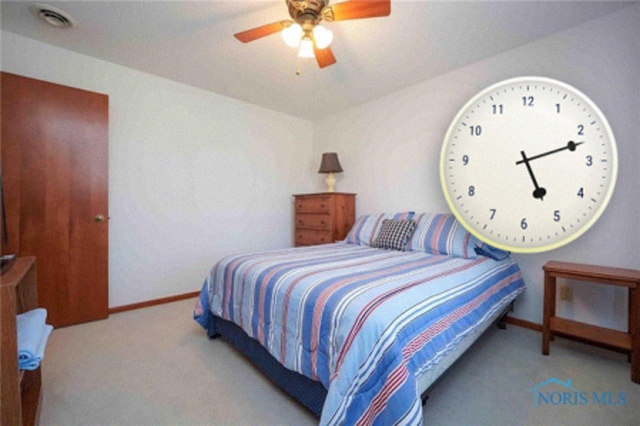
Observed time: 5:12
